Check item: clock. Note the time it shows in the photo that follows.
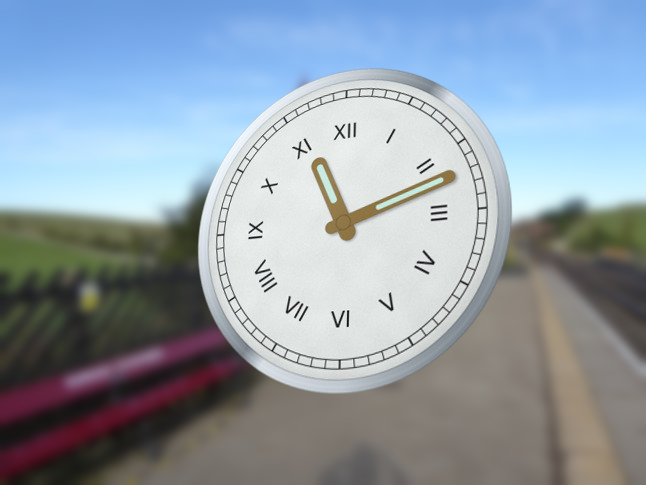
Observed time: 11:12
